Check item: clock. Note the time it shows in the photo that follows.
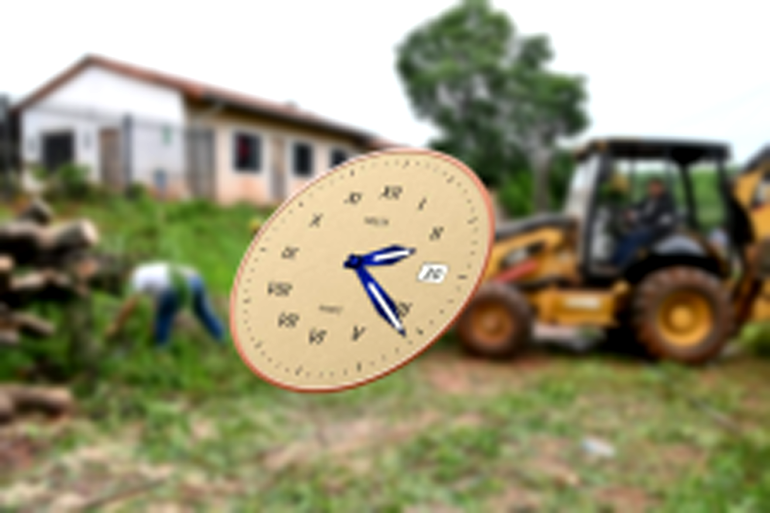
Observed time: 2:21
